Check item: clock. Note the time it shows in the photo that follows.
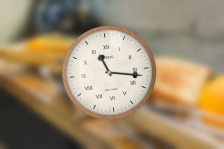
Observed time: 11:17
